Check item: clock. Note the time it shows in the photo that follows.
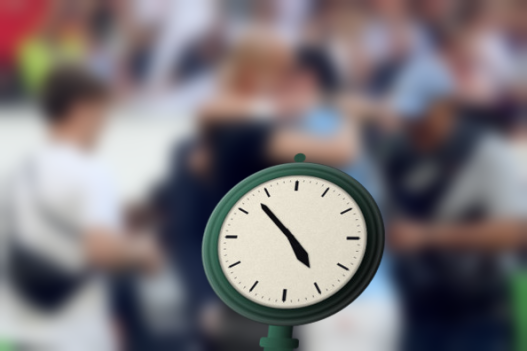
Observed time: 4:53
